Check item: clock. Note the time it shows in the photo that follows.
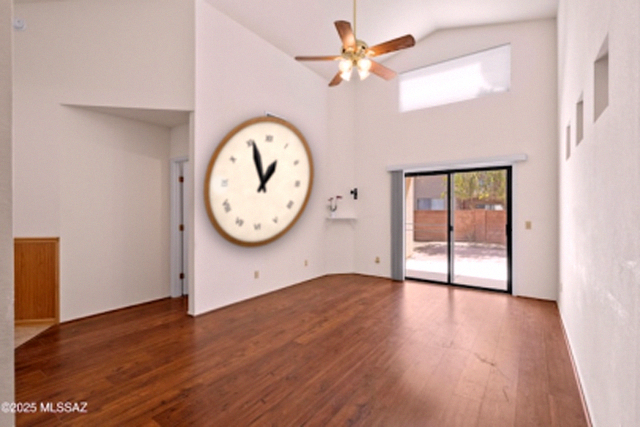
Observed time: 12:56
